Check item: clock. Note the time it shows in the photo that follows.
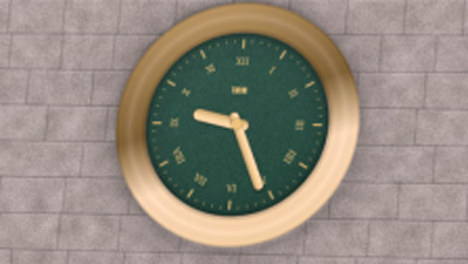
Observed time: 9:26
